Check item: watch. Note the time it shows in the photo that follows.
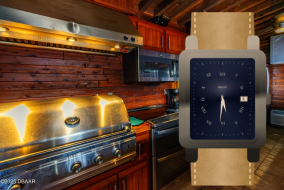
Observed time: 5:31
